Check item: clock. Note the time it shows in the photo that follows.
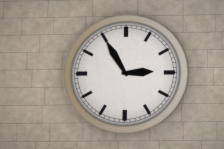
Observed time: 2:55
